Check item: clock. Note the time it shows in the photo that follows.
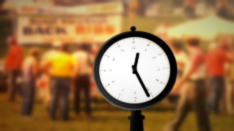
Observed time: 12:26
